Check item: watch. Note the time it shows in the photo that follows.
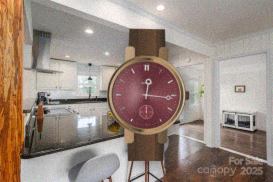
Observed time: 12:16
